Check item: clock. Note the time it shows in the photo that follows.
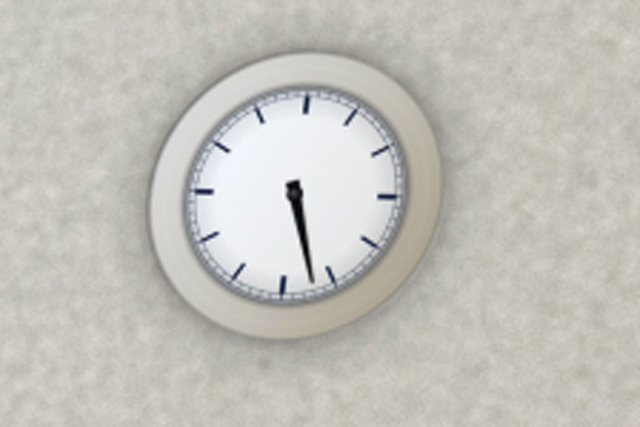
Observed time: 5:27
